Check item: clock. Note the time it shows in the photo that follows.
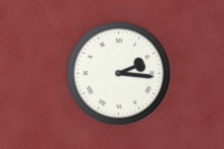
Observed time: 2:16
